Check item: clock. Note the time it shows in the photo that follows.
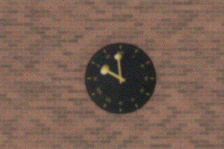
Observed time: 9:59
